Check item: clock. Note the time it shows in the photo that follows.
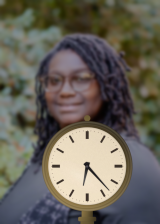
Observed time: 6:23
